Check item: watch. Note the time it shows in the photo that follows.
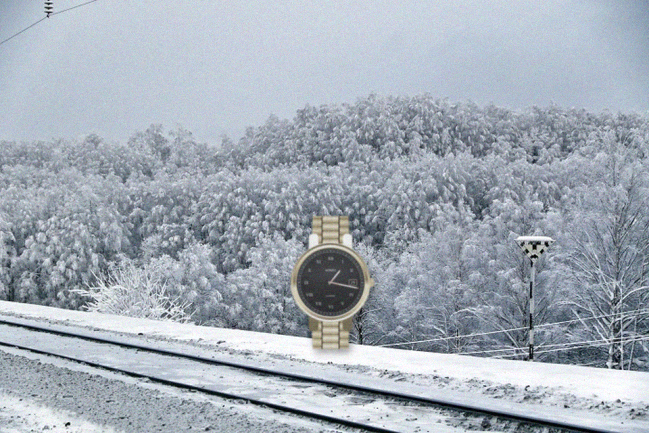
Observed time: 1:17
